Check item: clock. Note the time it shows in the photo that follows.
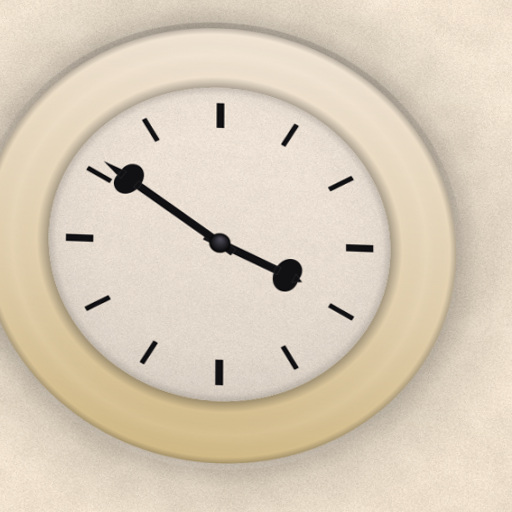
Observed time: 3:51
